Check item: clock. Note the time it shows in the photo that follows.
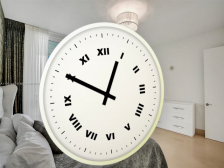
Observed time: 12:50
